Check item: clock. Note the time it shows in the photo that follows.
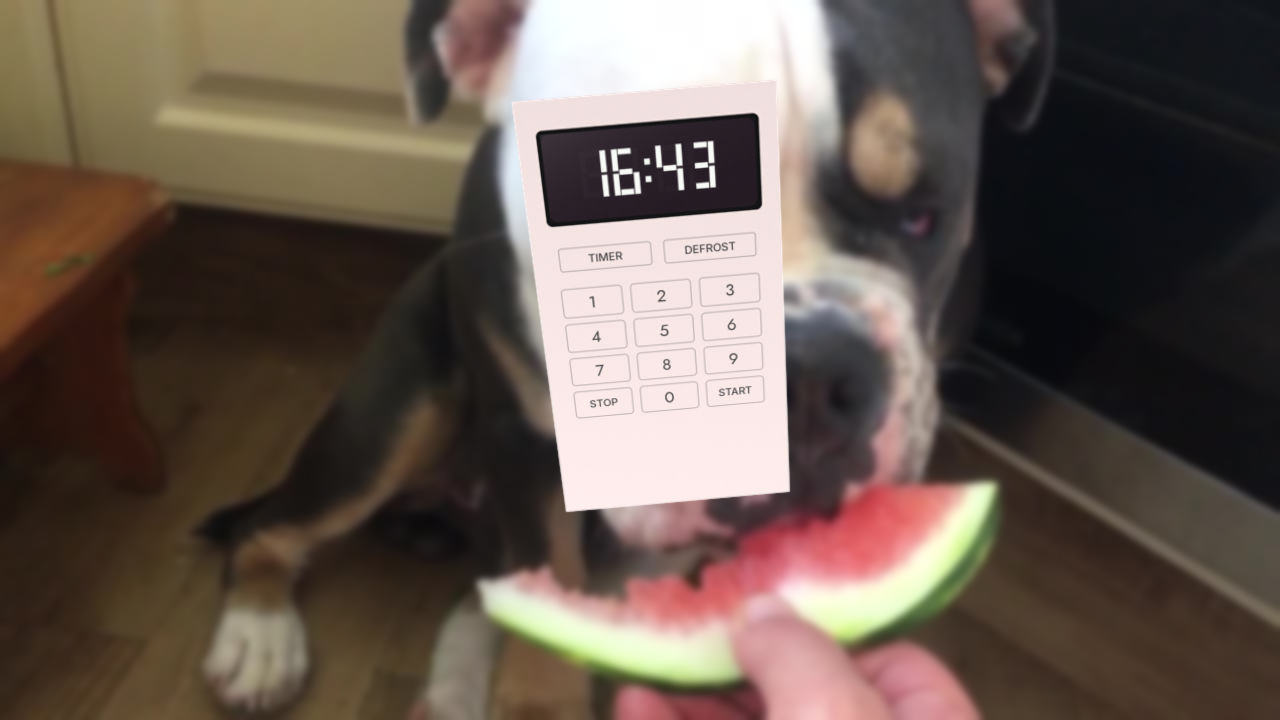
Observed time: 16:43
